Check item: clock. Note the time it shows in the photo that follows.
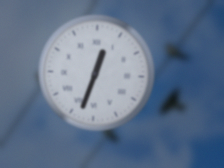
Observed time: 12:33
